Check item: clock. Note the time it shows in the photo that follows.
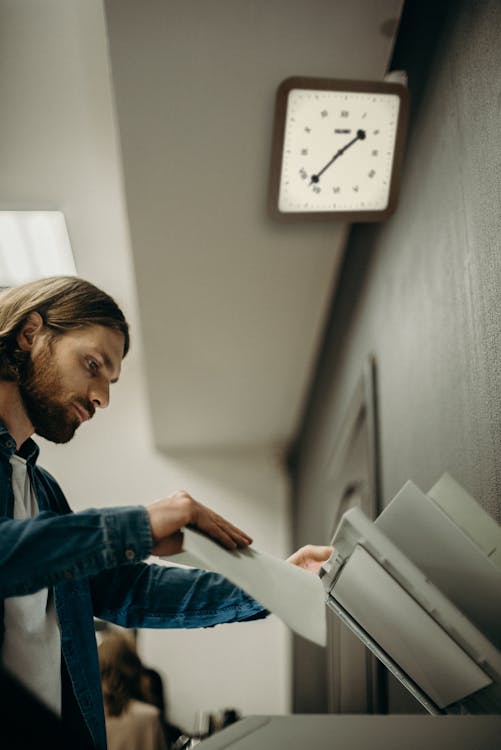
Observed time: 1:37
